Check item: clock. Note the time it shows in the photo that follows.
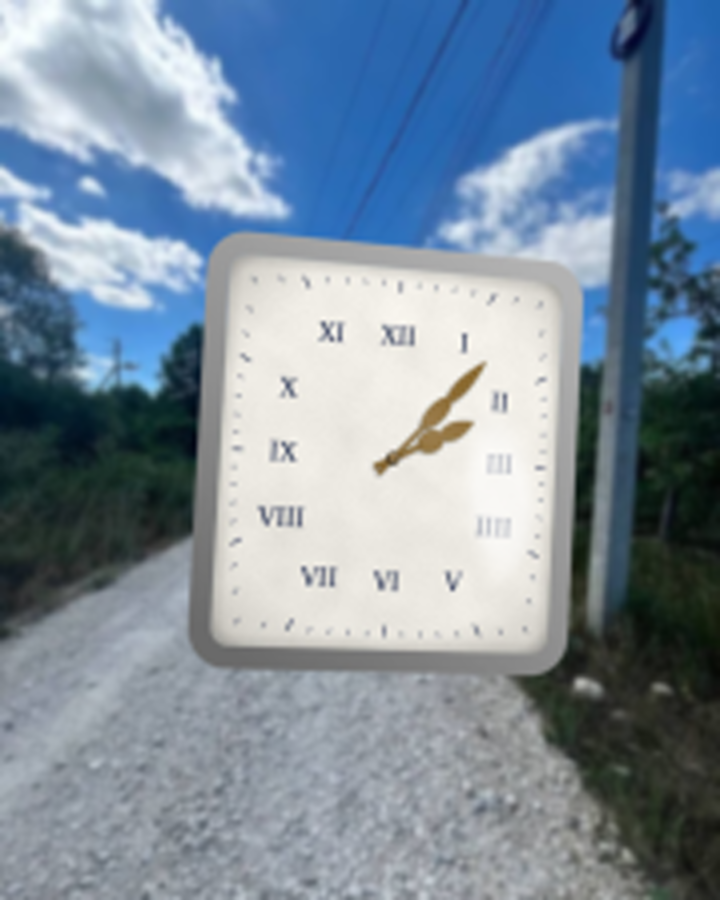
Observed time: 2:07
